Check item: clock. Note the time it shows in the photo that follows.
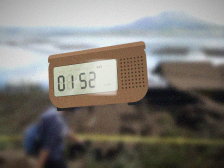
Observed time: 1:52
